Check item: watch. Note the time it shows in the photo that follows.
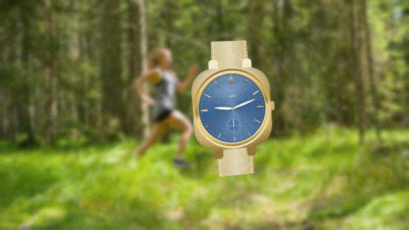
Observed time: 9:12
